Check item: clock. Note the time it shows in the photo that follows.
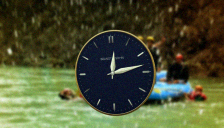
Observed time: 12:13
